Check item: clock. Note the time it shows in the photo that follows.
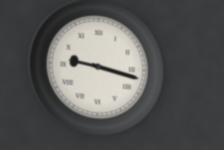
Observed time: 9:17
